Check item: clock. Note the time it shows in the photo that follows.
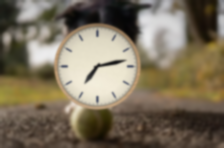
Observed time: 7:13
